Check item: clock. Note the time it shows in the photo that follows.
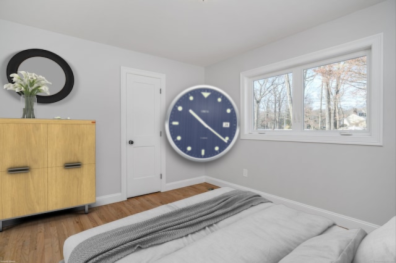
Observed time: 10:21
